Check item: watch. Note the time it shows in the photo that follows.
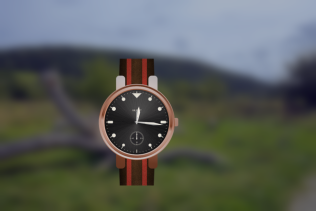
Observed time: 12:16
